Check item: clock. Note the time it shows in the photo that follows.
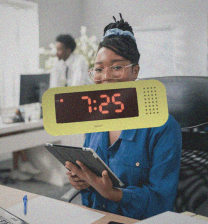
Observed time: 7:25
